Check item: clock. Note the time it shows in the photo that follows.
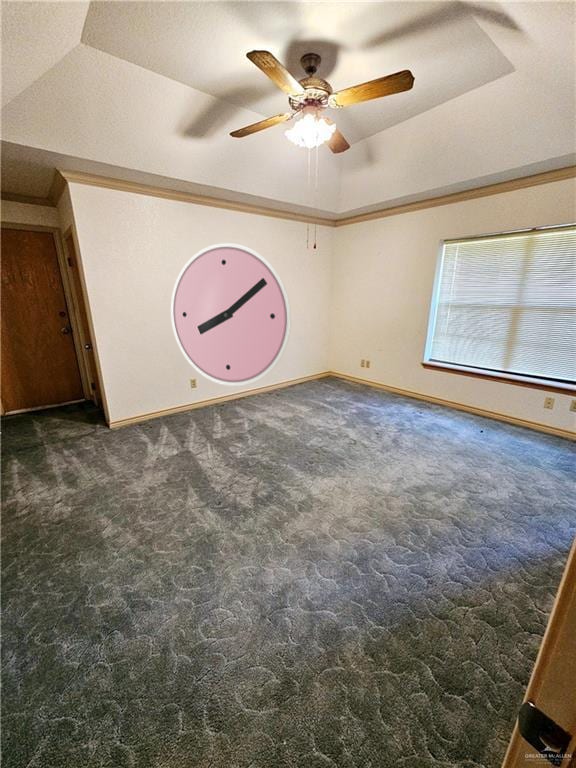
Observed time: 8:09
